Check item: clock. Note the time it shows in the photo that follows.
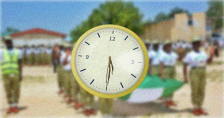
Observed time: 5:30
